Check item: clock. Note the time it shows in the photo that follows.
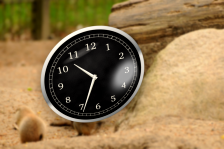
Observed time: 10:34
